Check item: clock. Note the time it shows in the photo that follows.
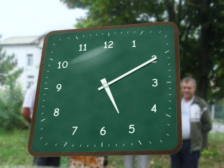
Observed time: 5:10
